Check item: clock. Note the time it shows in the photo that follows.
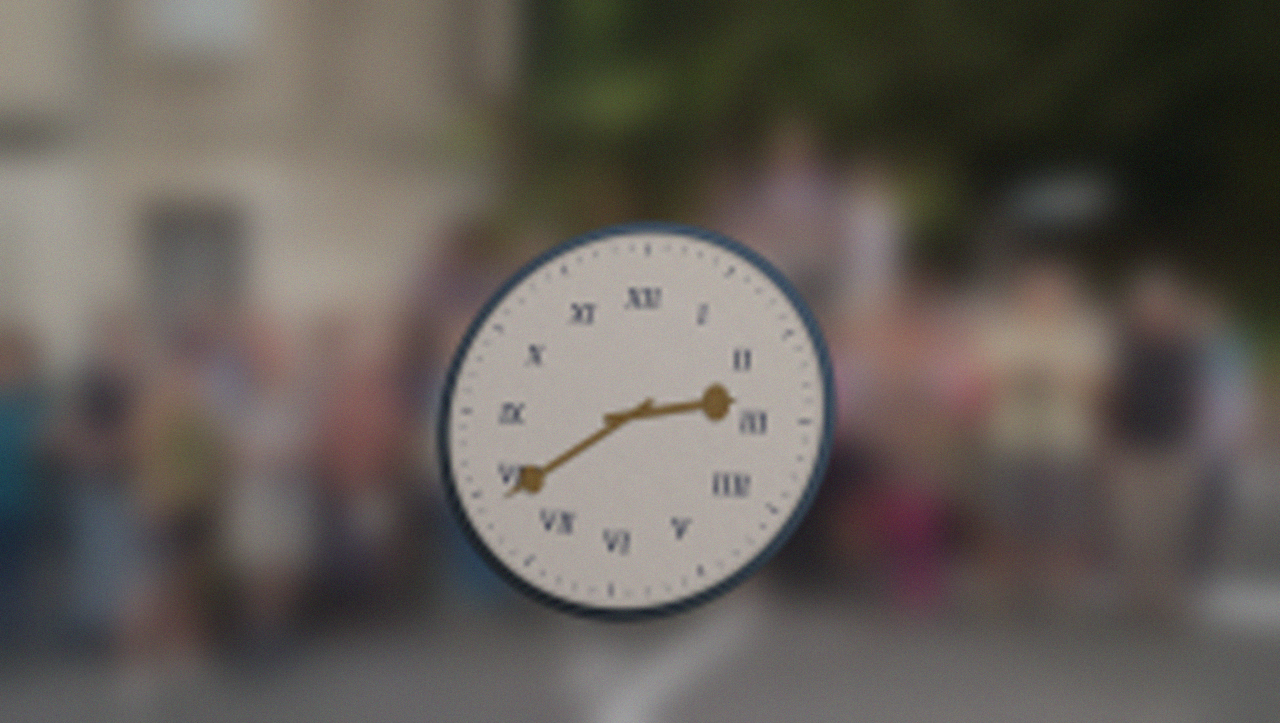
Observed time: 2:39
